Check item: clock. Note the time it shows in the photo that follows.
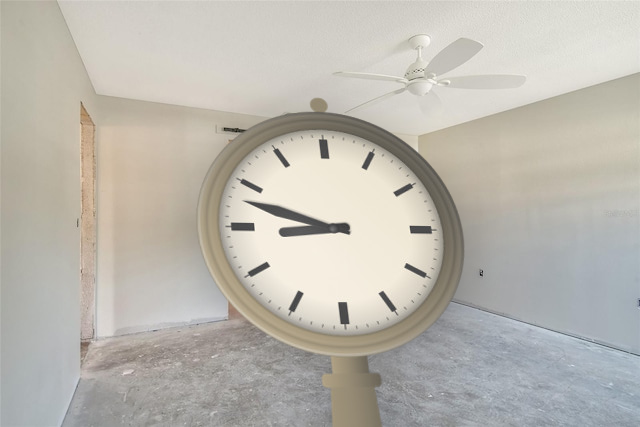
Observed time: 8:48
